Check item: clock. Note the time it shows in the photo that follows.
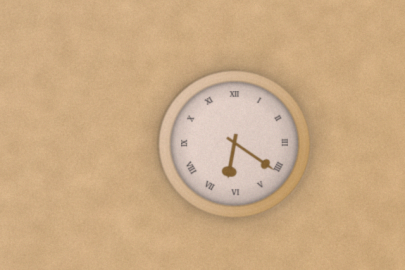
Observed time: 6:21
